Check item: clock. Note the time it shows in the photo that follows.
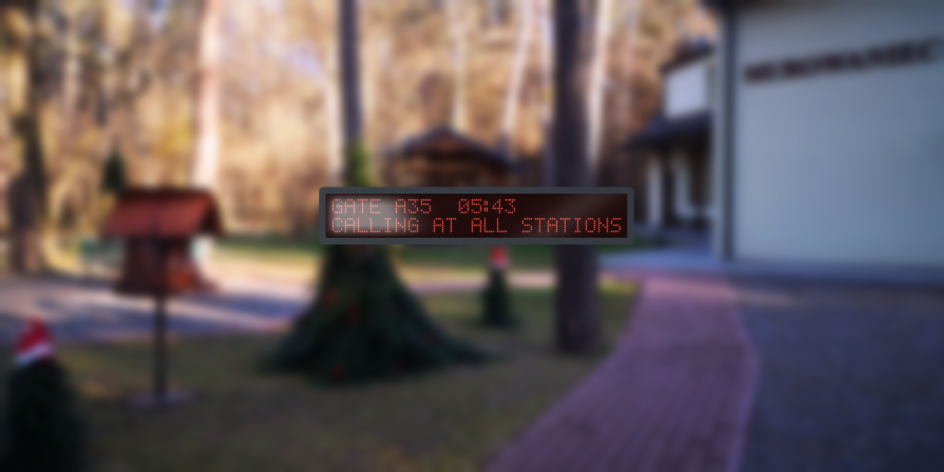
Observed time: 5:43
